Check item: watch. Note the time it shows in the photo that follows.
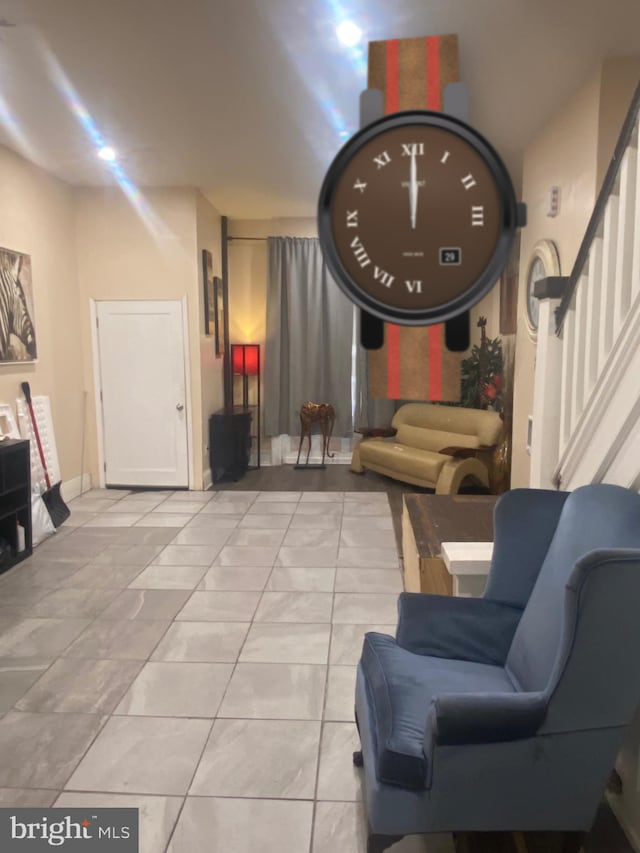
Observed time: 12:00
